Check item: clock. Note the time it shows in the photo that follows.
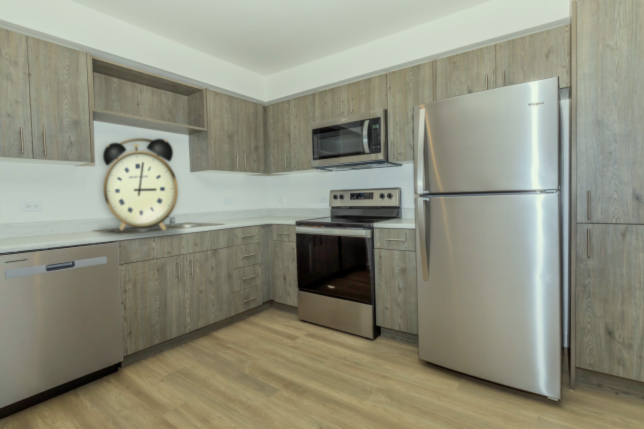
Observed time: 3:02
